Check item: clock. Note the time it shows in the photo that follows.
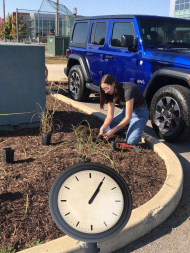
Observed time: 1:05
